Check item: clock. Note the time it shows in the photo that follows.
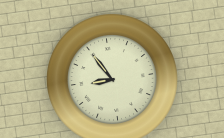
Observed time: 8:55
